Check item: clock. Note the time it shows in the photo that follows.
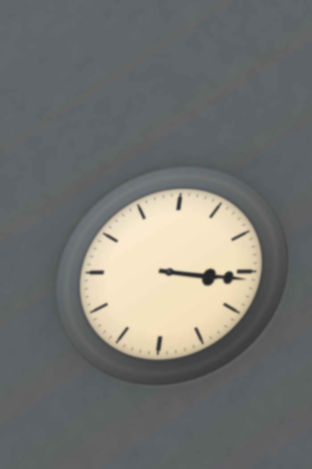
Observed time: 3:16
